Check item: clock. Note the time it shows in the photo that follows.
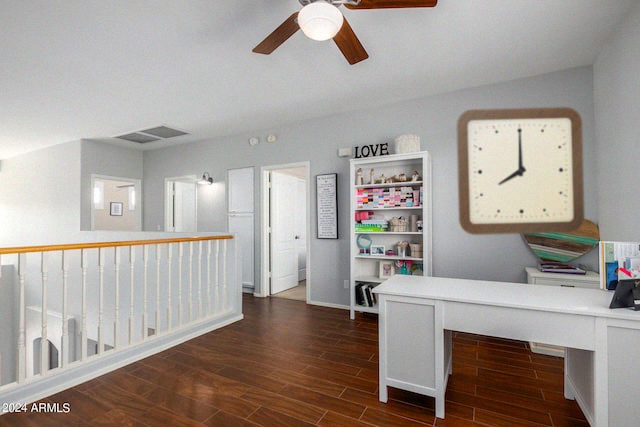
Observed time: 8:00
